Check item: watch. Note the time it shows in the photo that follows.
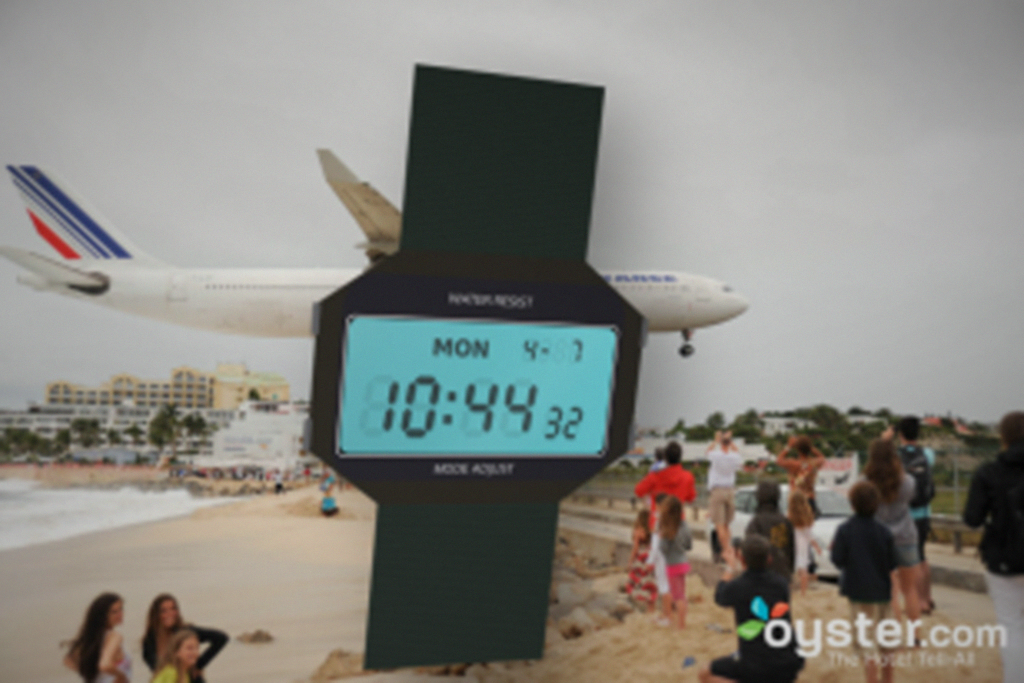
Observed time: 10:44:32
